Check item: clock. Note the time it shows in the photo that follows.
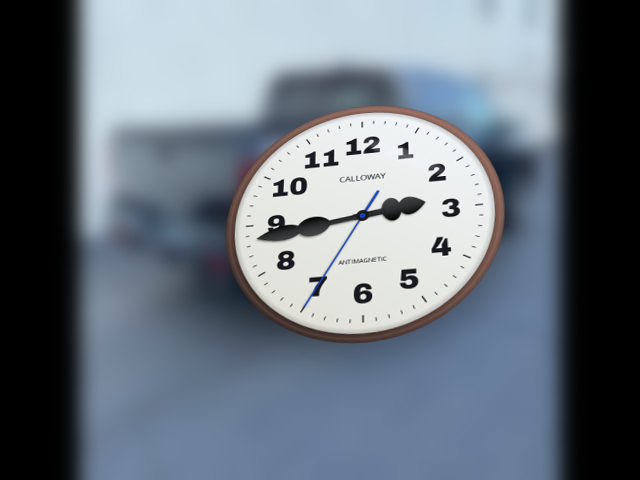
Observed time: 2:43:35
